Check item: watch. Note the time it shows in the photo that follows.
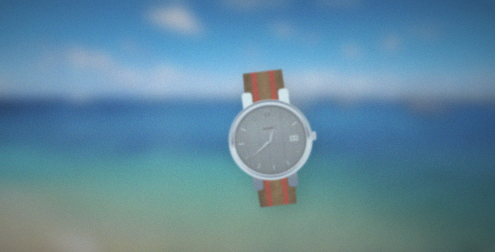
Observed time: 12:39
